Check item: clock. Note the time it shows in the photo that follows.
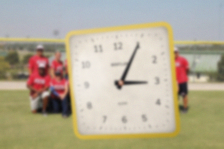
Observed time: 3:05
